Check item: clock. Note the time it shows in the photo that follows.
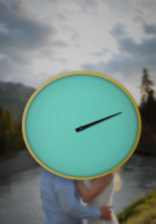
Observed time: 2:11
